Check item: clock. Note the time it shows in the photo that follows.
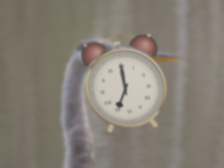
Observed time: 7:00
